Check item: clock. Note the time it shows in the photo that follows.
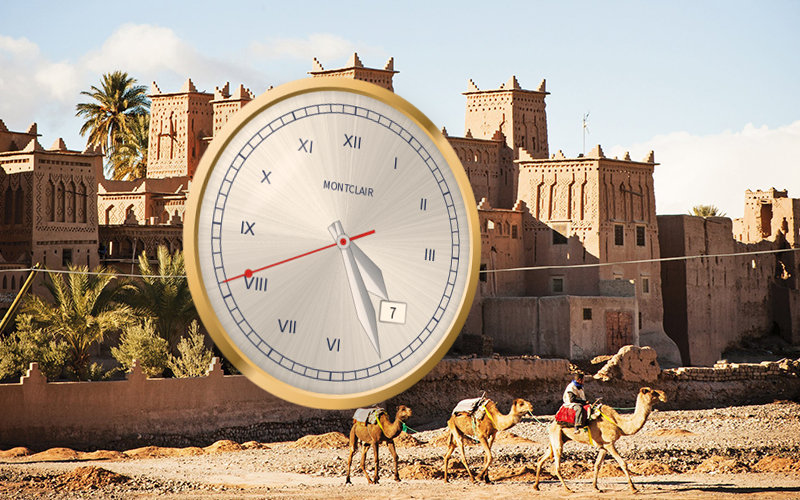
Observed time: 4:25:41
